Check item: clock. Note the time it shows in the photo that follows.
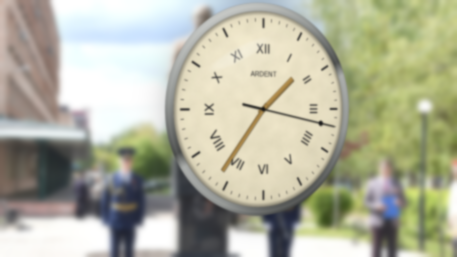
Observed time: 1:36:17
